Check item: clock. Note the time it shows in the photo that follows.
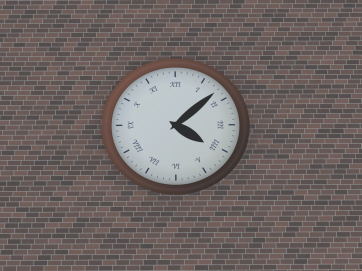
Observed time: 4:08
